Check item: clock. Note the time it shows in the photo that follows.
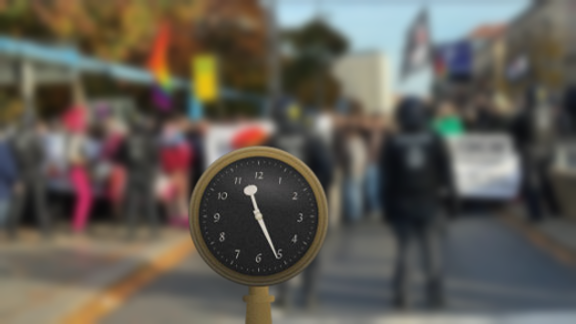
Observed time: 11:26
